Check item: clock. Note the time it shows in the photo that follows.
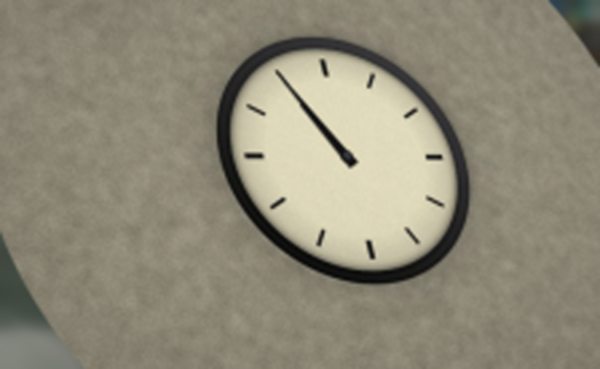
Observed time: 10:55
